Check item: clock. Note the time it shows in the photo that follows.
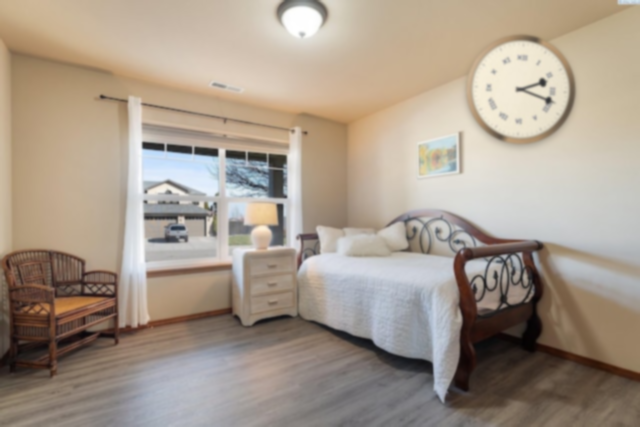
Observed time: 2:18
